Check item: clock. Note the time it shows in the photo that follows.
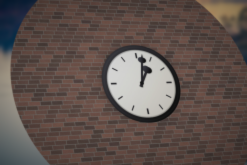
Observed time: 1:02
